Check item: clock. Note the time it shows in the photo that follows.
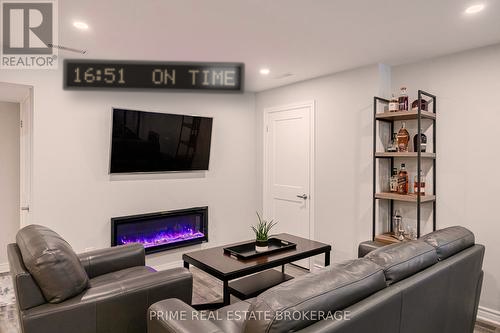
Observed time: 16:51
